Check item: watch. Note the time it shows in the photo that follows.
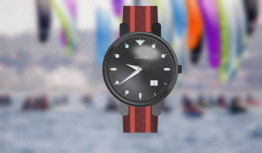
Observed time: 9:39
